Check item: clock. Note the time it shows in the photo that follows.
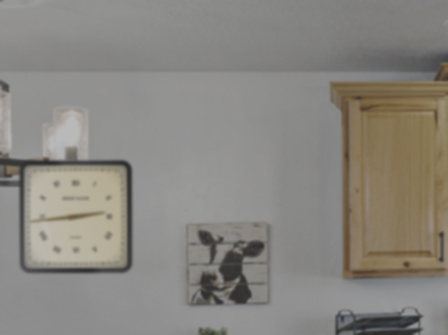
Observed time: 2:44
